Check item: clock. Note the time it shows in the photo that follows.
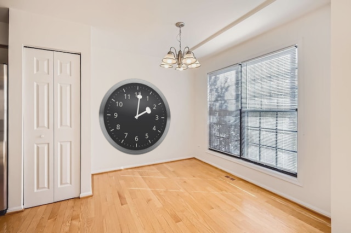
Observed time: 2:01
